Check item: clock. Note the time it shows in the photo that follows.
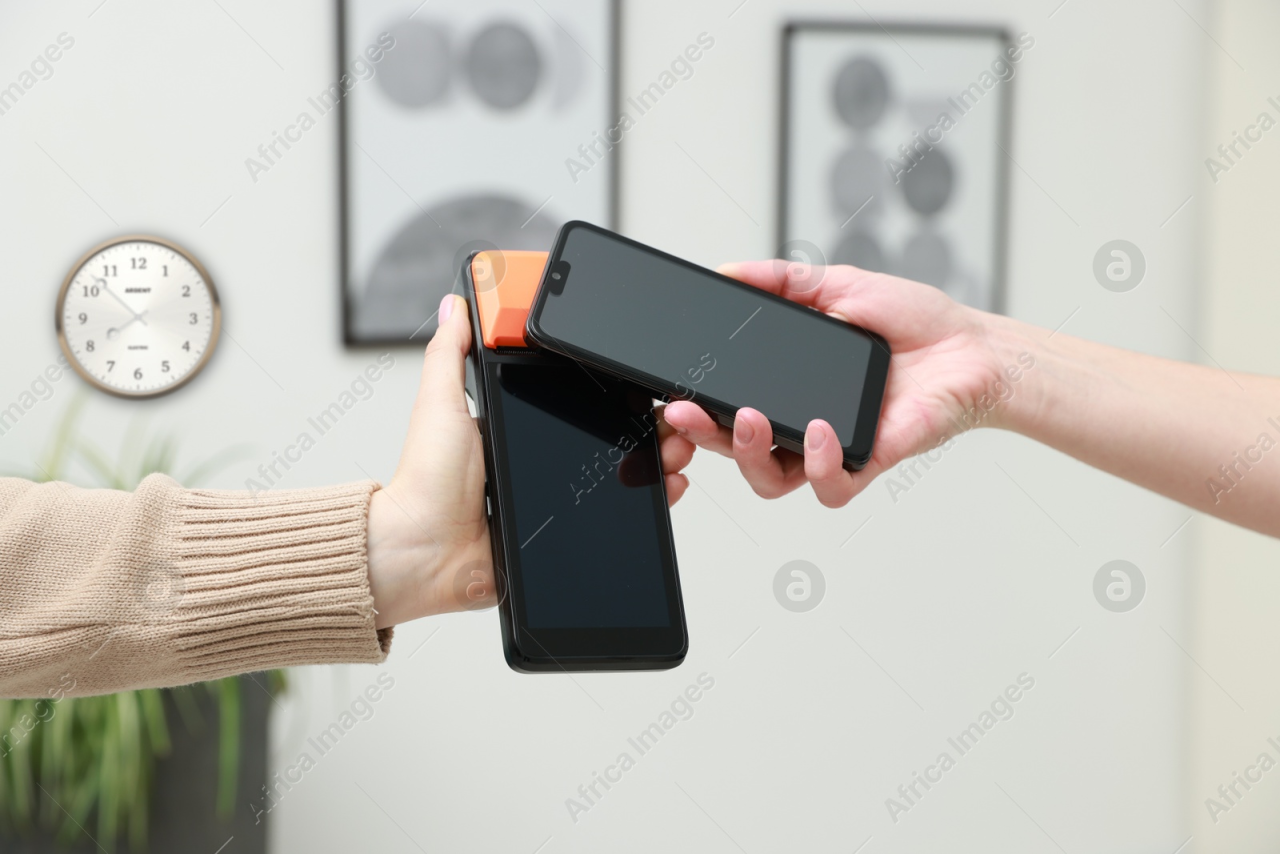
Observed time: 7:52
